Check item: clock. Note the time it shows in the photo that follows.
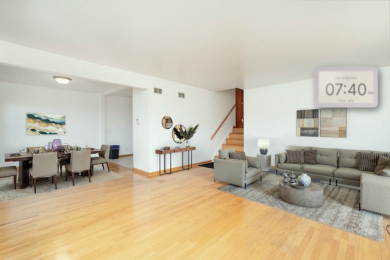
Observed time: 7:40
